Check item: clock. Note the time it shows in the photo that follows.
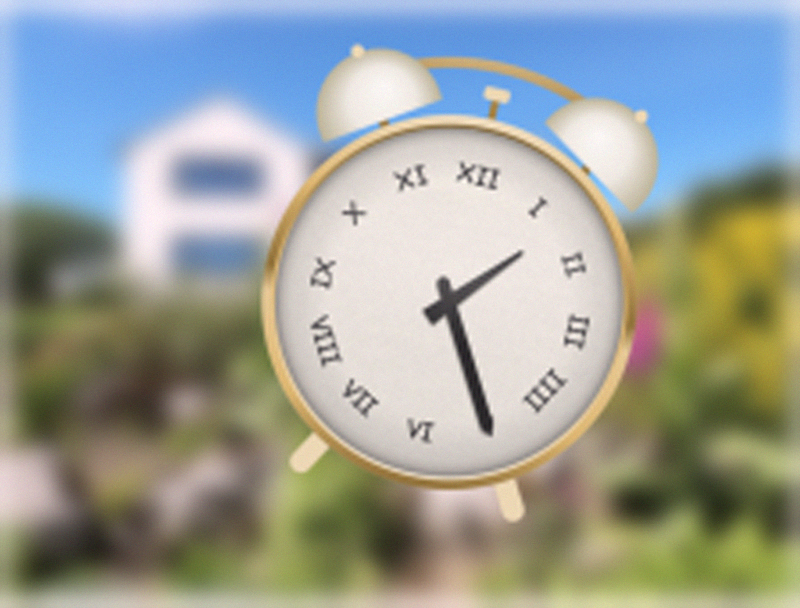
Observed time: 1:25
